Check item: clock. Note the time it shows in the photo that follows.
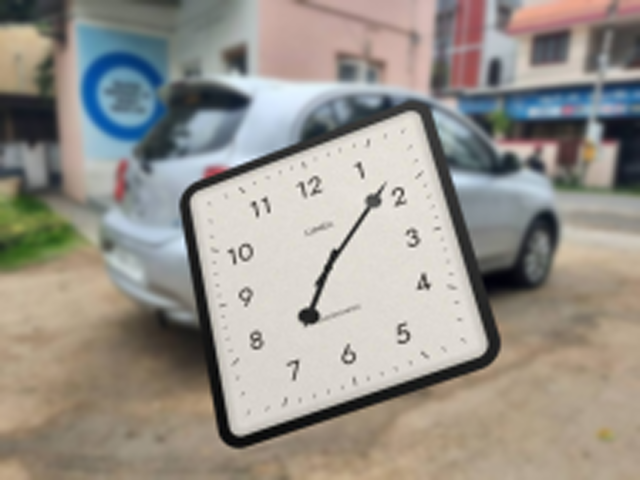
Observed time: 7:08
